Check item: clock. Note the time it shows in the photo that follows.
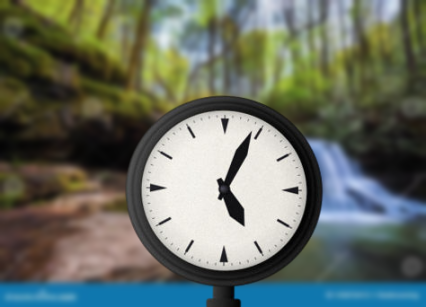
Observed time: 5:04
